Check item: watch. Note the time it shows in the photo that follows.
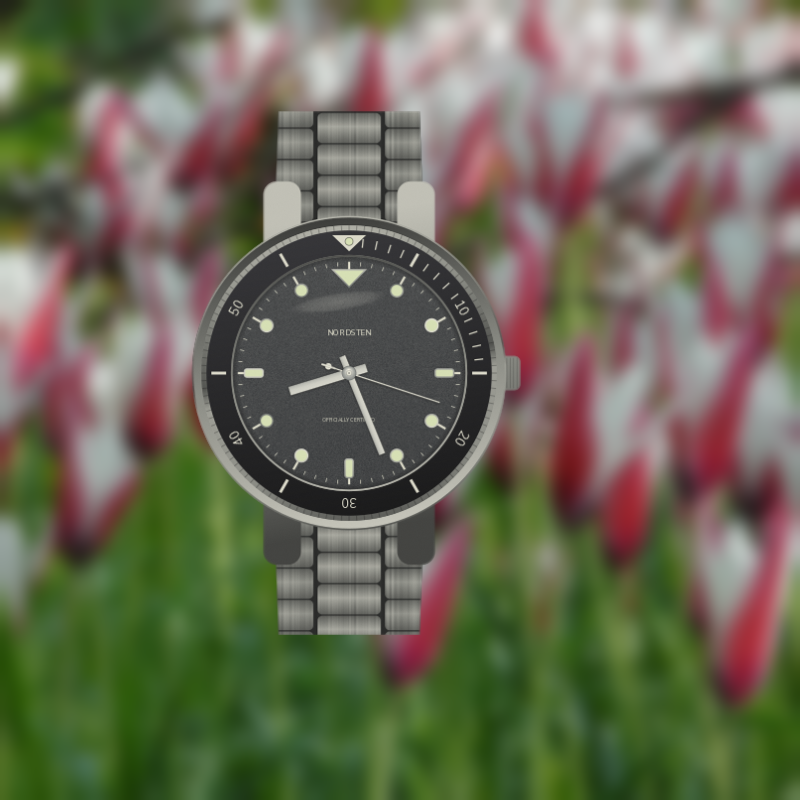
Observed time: 8:26:18
